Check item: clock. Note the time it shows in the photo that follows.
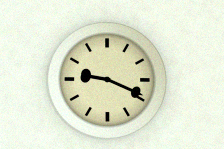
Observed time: 9:19
